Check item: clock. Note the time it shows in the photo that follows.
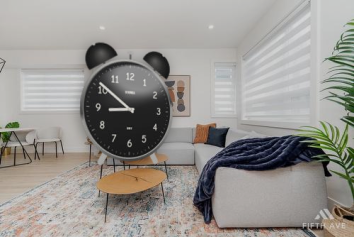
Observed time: 8:51
